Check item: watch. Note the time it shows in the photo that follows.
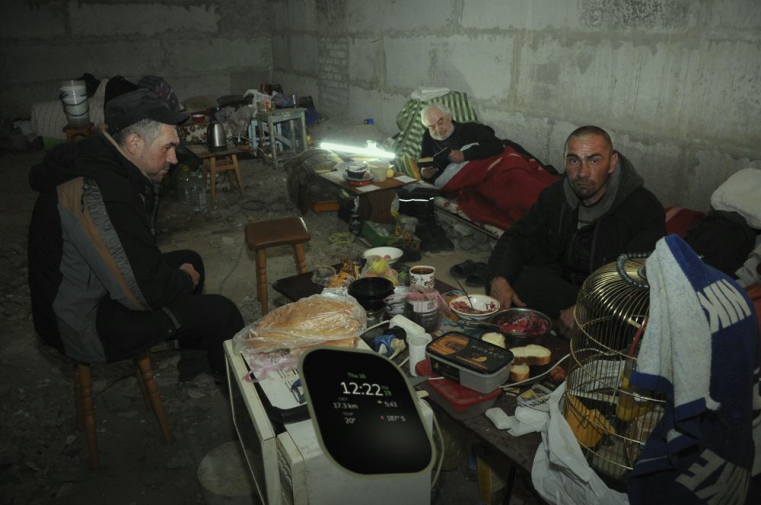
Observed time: 12:22
